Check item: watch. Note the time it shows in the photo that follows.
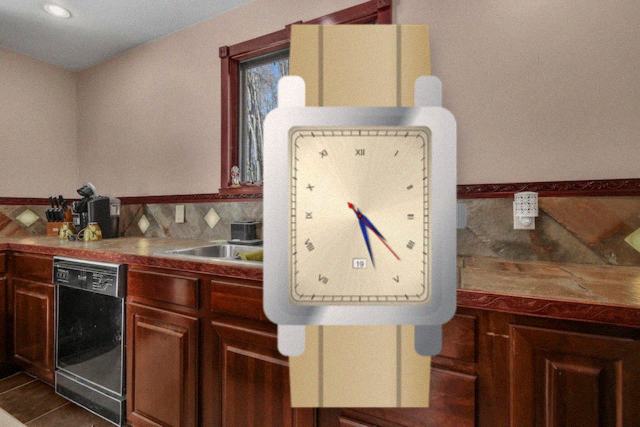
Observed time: 4:27:23
